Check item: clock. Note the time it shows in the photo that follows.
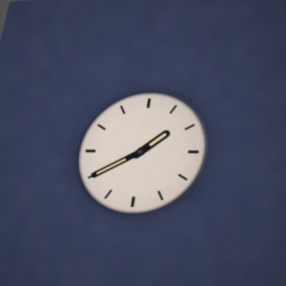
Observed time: 1:40
